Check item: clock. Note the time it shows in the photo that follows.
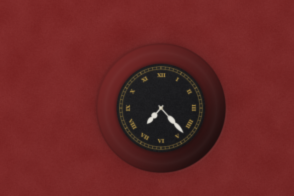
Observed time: 7:23
